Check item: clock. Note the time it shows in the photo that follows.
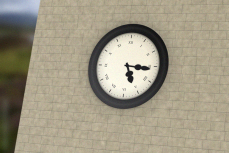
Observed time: 5:16
